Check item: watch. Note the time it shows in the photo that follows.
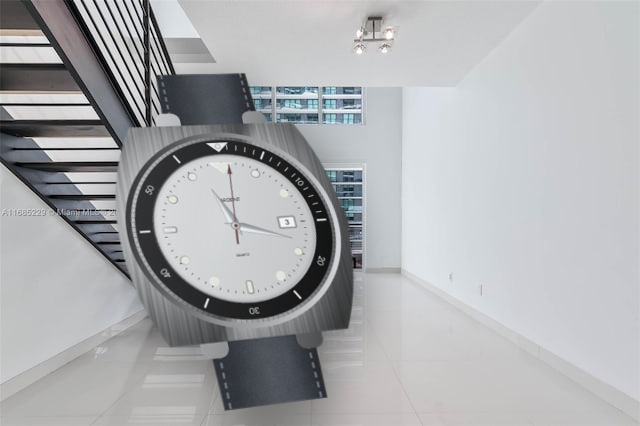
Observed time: 11:18:01
